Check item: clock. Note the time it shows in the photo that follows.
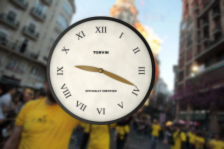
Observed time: 9:19
